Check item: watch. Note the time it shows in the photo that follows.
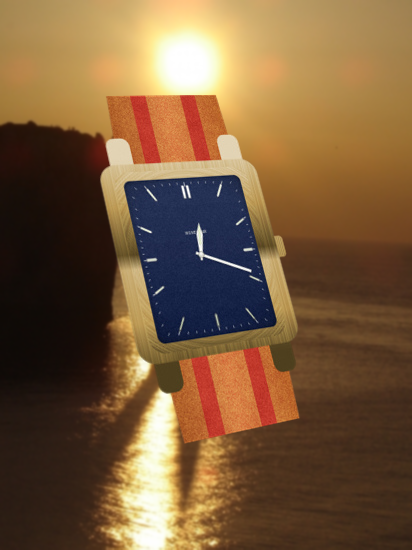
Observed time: 12:19
